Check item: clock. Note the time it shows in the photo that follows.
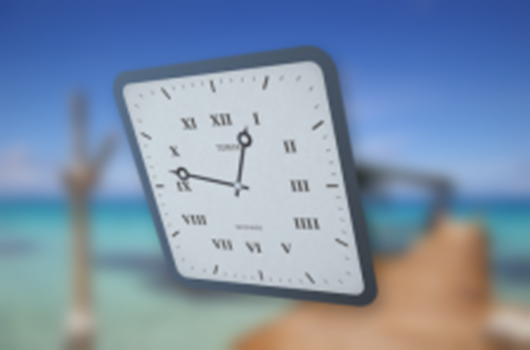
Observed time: 12:47
